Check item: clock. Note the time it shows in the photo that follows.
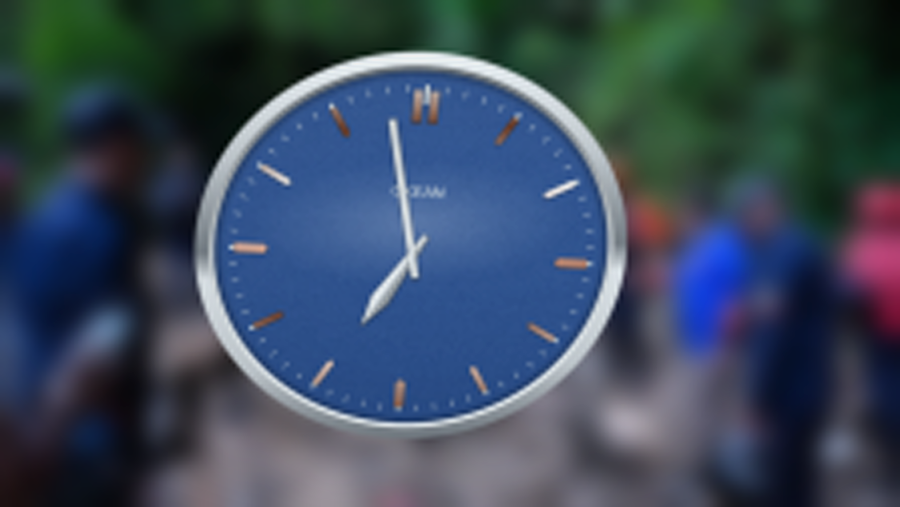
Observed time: 6:58
